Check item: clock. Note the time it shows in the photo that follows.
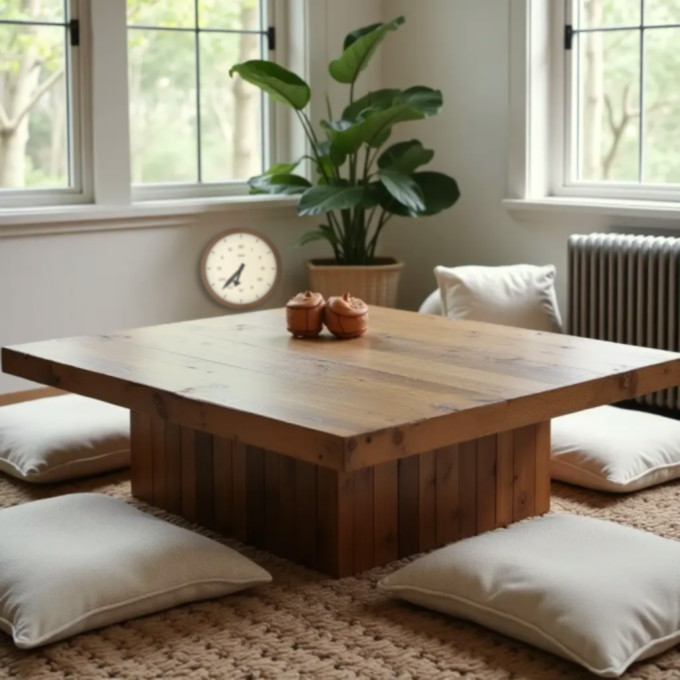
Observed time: 6:37
